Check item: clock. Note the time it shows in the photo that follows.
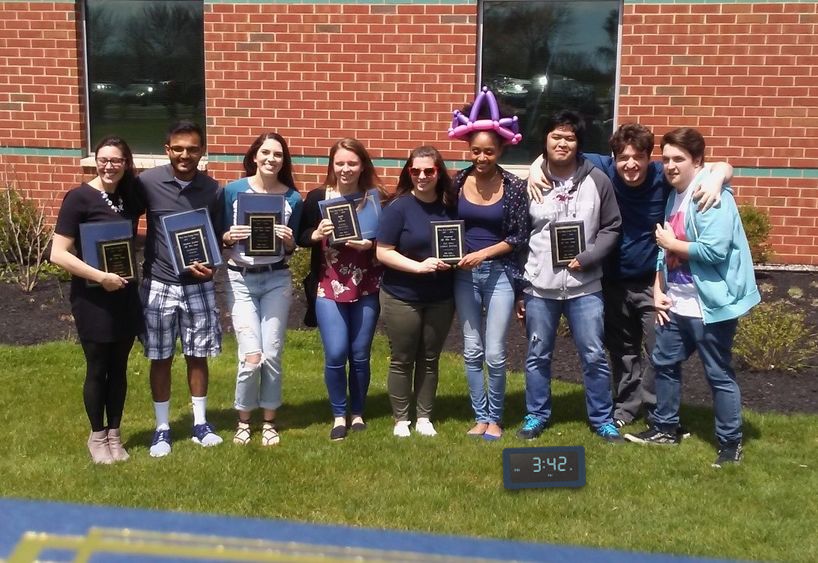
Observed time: 3:42
